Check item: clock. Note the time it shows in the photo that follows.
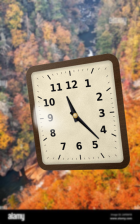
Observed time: 11:23
